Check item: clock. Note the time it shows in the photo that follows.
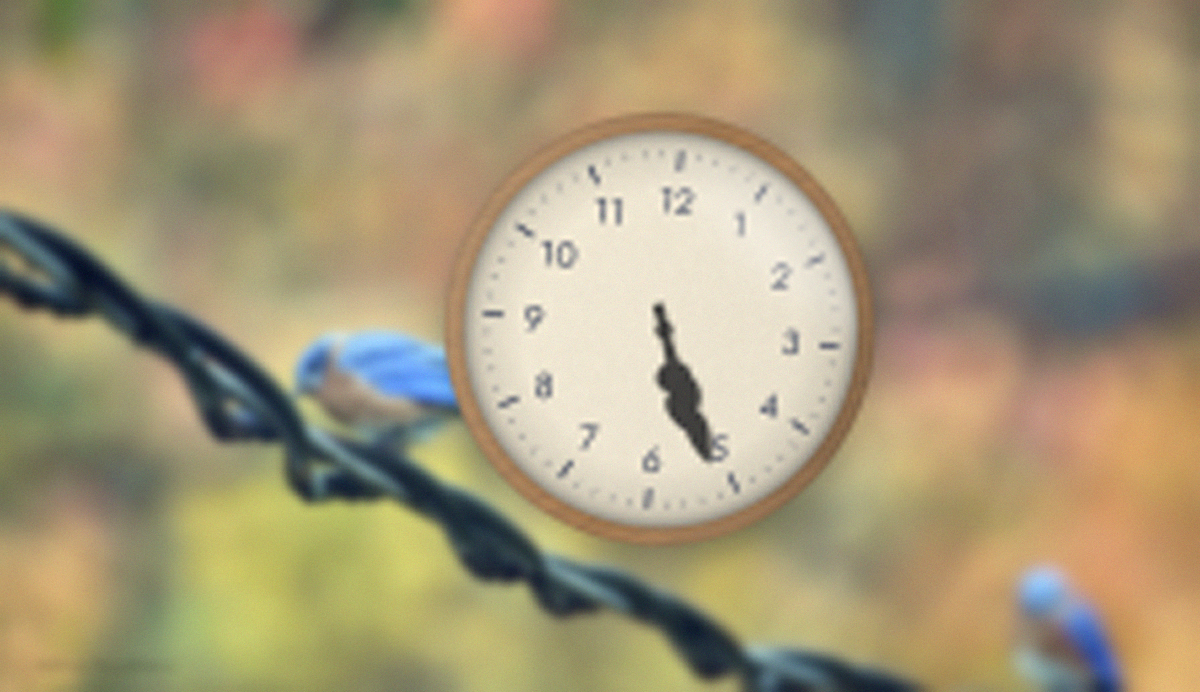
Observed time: 5:26
